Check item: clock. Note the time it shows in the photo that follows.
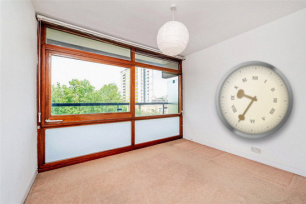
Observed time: 9:35
